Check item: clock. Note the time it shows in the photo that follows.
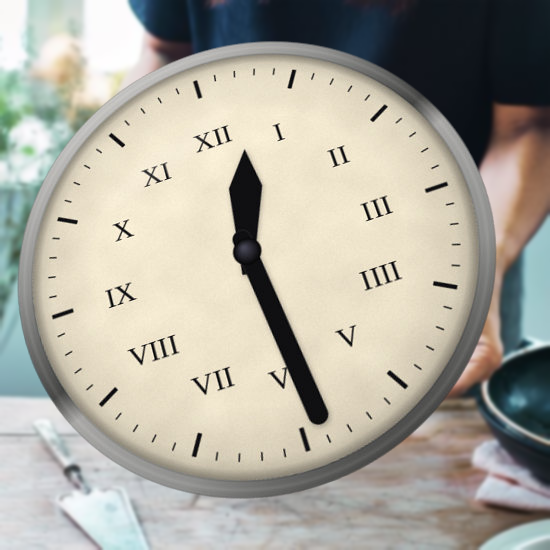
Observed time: 12:29
